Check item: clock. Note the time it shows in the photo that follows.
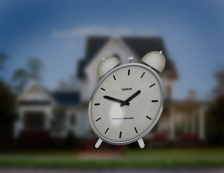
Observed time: 1:48
